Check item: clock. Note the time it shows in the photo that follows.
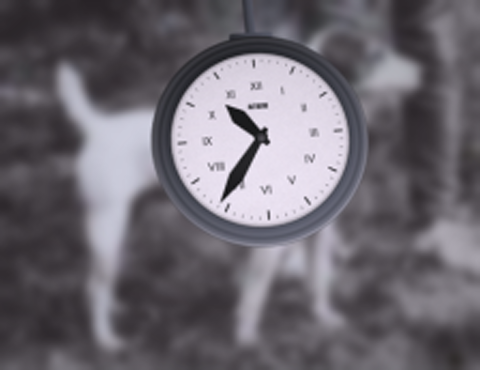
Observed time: 10:36
